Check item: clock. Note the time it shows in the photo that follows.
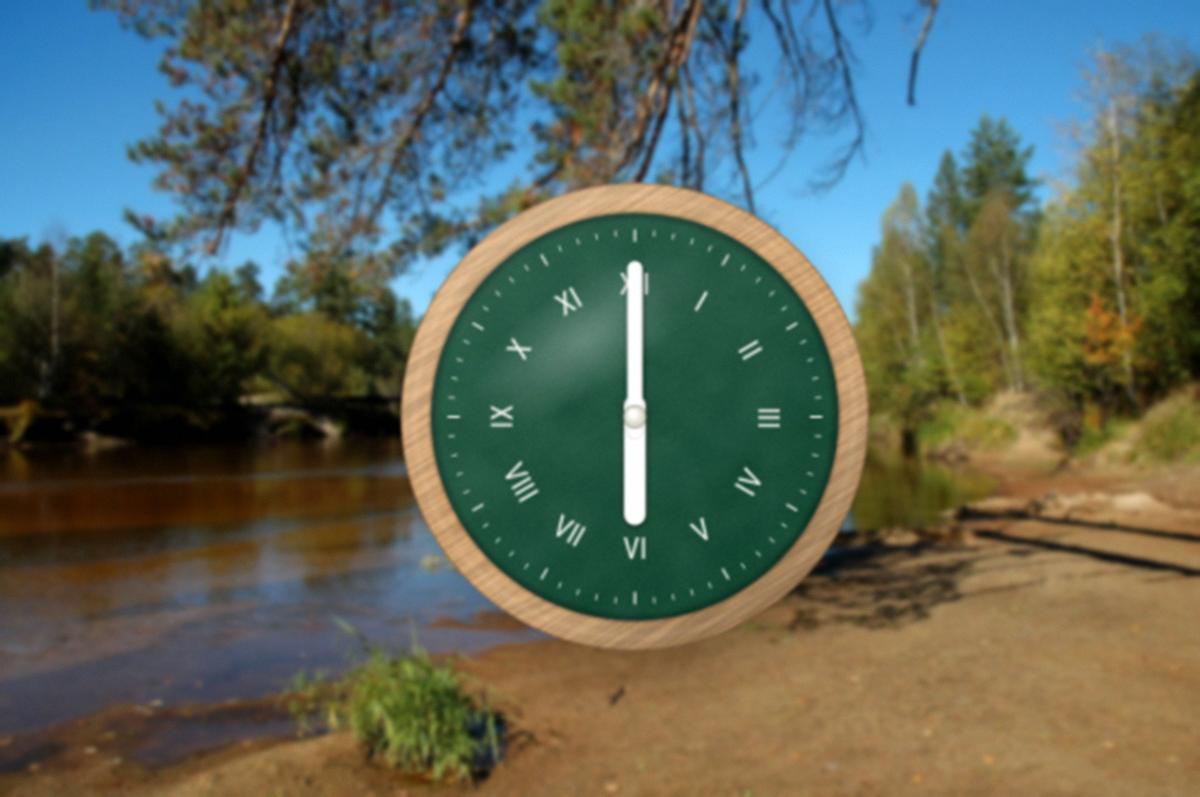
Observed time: 6:00
